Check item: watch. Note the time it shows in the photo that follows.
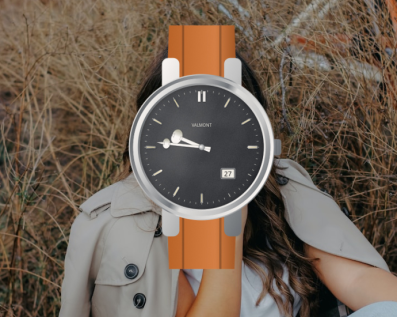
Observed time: 9:46
